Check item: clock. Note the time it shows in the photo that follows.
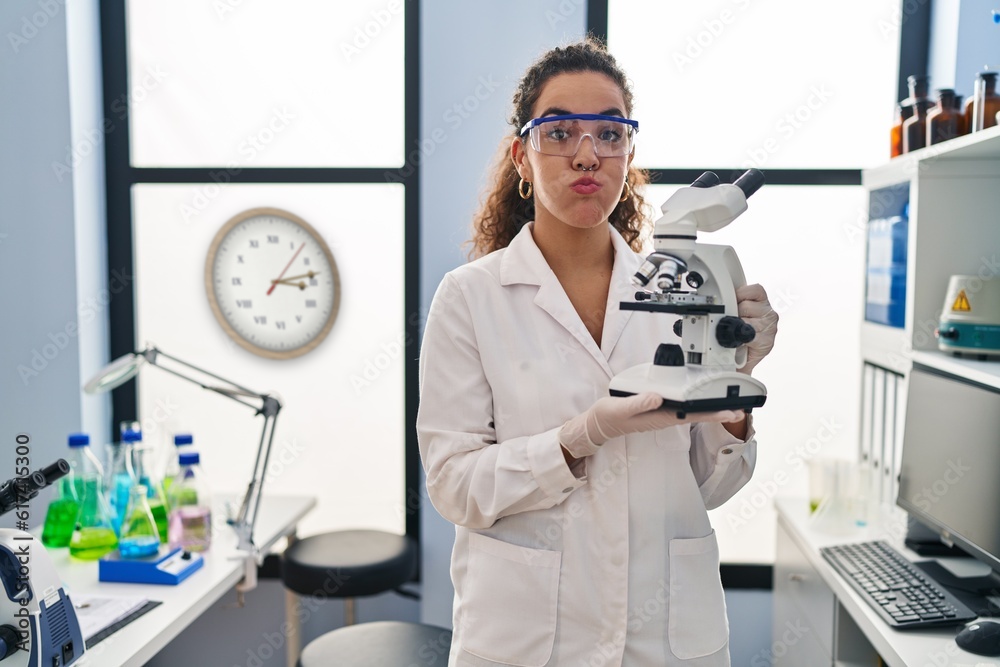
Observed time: 3:13:07
